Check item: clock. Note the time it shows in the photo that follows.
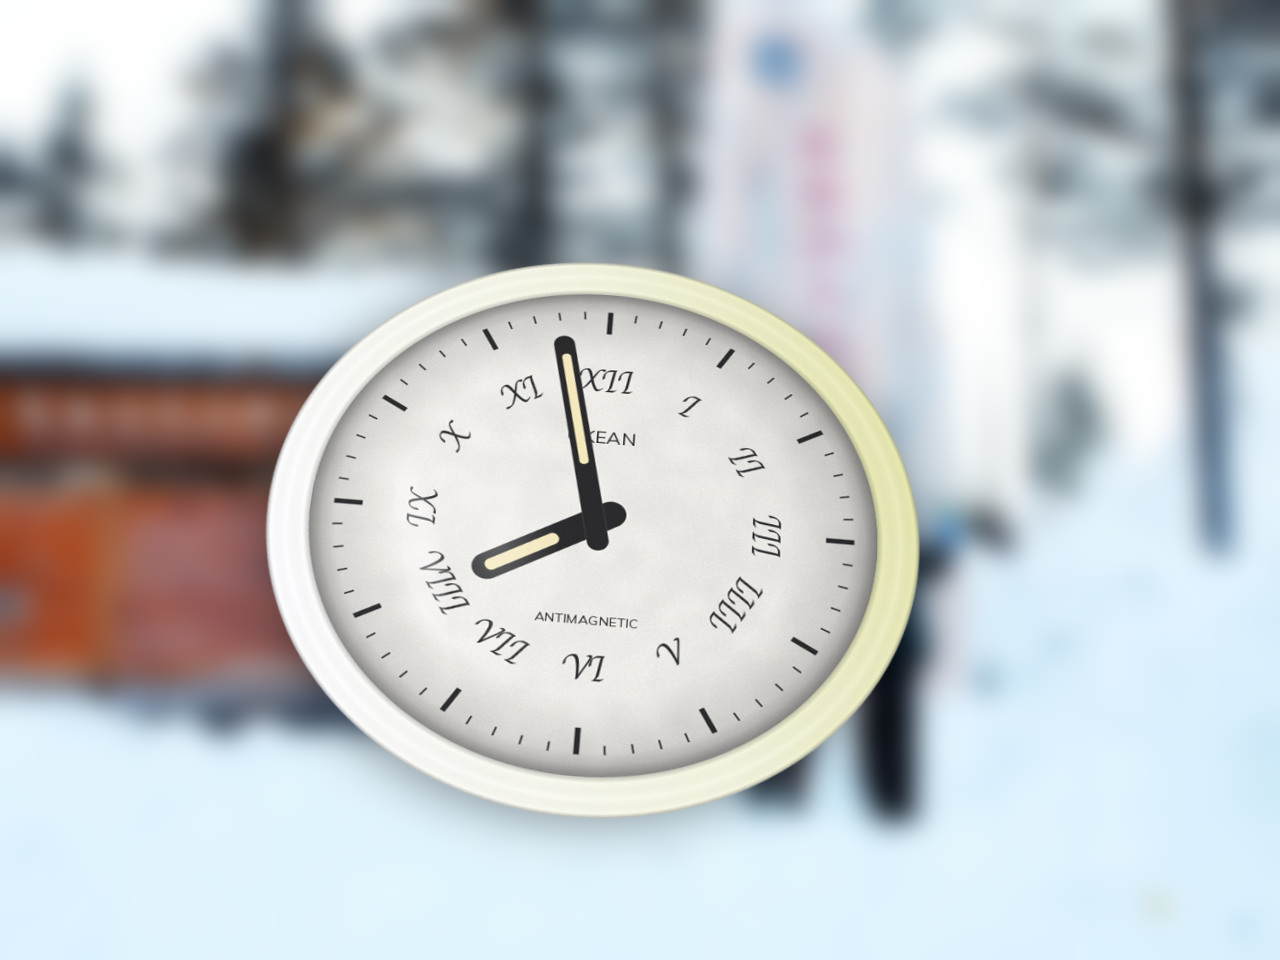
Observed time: 7:58
